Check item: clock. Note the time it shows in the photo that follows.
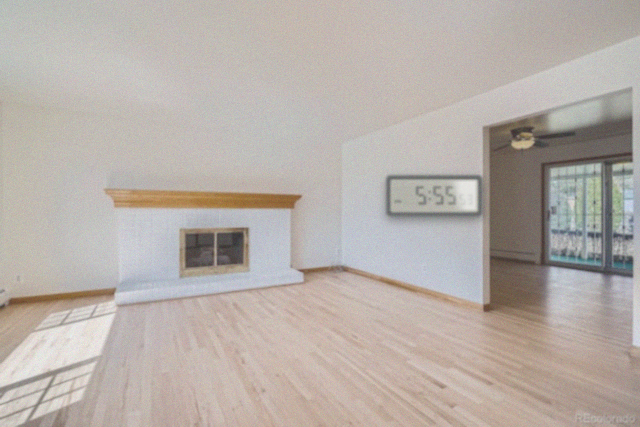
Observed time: 5:55
